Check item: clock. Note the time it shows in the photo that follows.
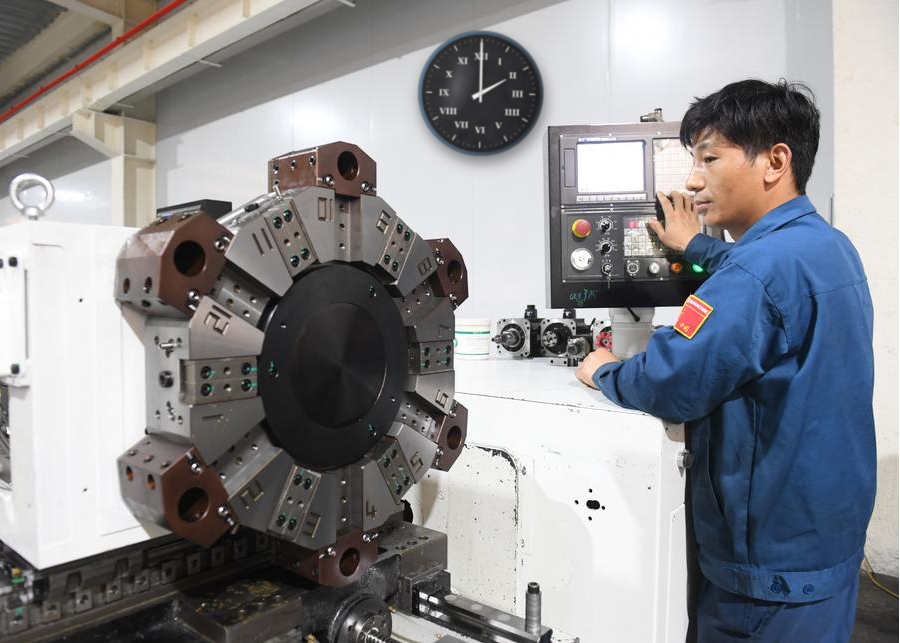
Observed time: 2:00
